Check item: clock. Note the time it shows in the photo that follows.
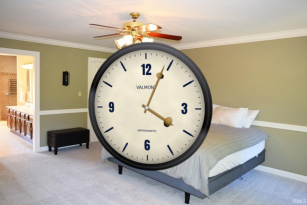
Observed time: 4:04
